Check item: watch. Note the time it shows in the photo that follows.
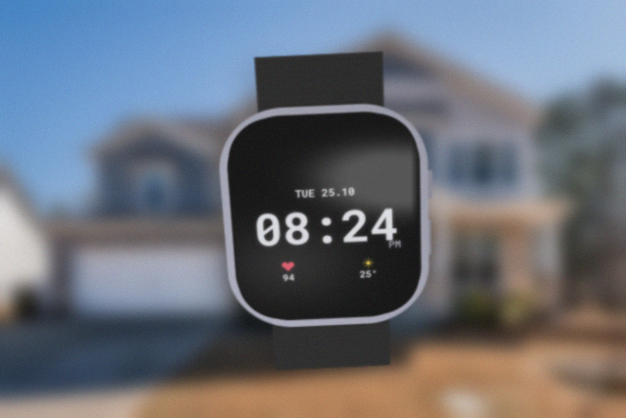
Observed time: 8:24
